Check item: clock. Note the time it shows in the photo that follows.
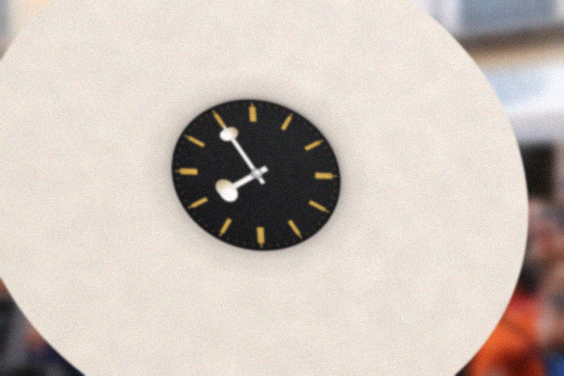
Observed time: 7:55
